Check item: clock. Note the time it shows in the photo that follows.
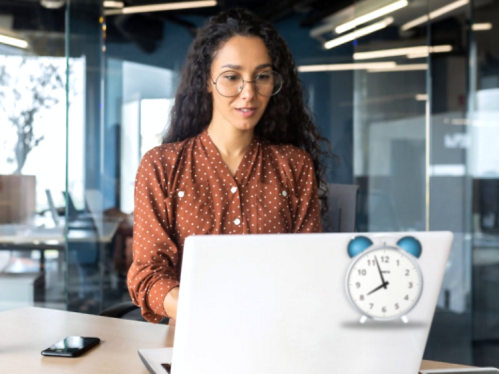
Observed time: 7:57
